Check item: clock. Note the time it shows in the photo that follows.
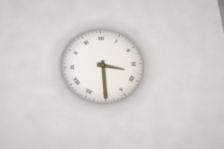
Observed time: 3:30
